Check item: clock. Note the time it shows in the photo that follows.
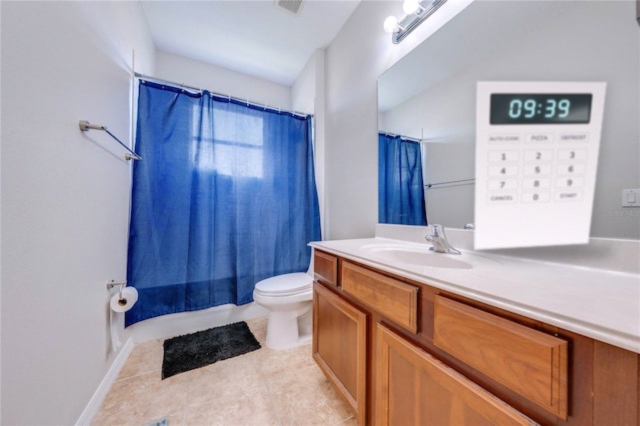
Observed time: 9:39
